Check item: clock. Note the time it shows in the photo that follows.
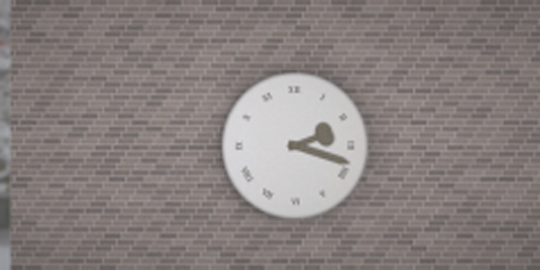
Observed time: 2:18
